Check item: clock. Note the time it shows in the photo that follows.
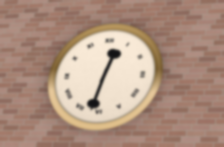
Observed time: 12:32
